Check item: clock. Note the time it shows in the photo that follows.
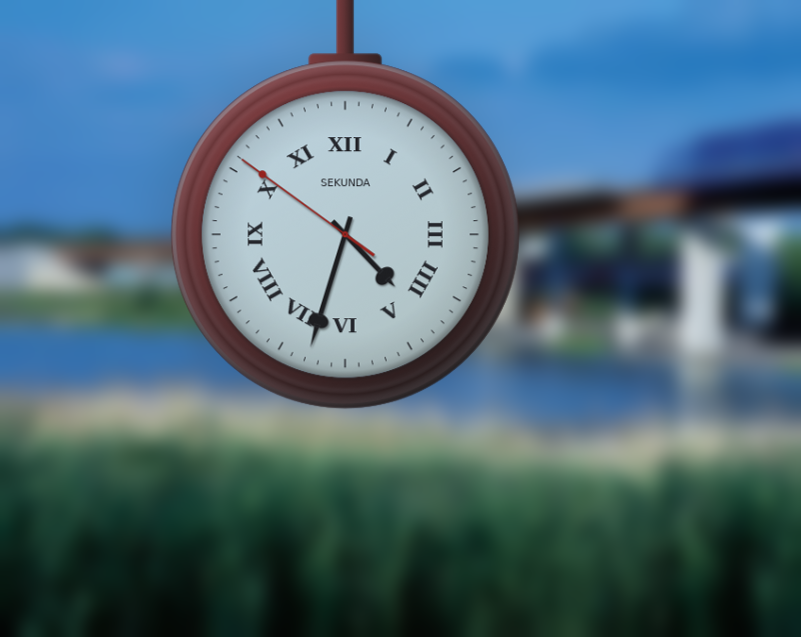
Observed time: 4:32:51
